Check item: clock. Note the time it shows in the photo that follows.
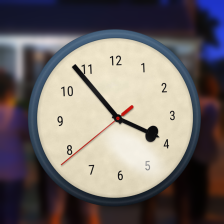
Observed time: 3:53:39
